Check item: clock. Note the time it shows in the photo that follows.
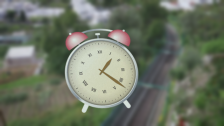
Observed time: 1:22
